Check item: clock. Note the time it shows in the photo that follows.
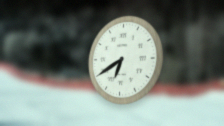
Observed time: 6:40
